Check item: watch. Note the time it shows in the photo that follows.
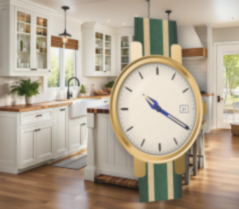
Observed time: 10:20
